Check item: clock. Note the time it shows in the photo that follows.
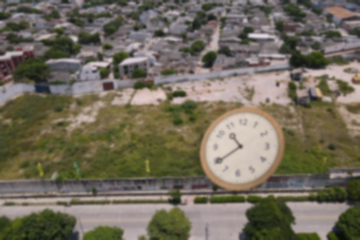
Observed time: 10:39
